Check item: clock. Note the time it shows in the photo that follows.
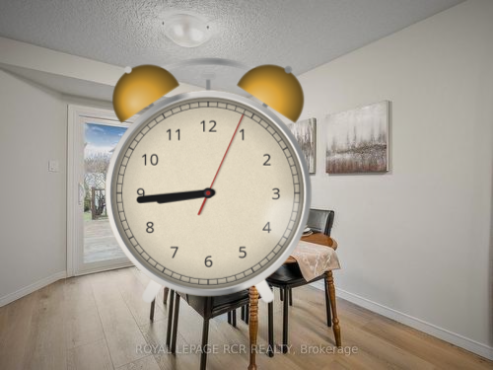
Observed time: 8:44:04
